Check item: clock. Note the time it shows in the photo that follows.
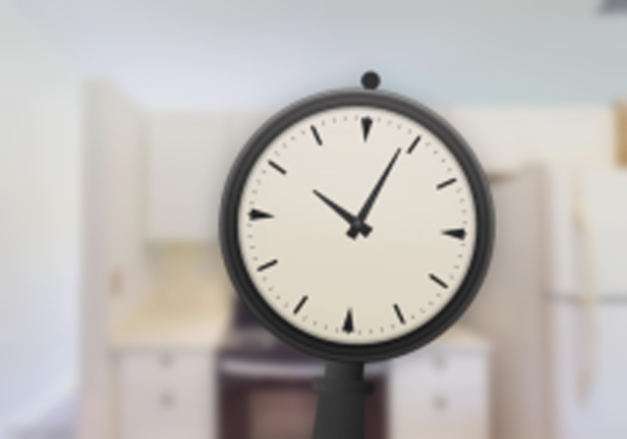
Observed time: 10:04
